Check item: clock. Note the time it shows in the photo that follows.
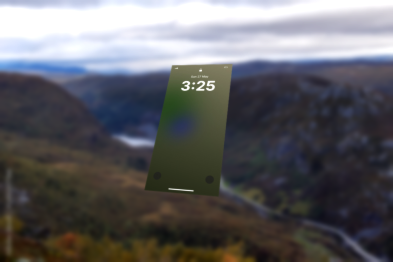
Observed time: 3:25
